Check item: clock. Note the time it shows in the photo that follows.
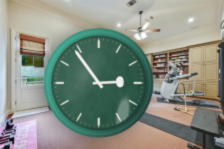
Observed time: 2:54
